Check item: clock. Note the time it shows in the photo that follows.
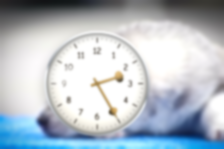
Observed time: 2:25
